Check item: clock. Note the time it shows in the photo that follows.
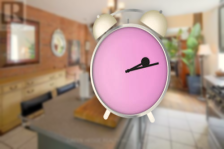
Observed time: 2:13
